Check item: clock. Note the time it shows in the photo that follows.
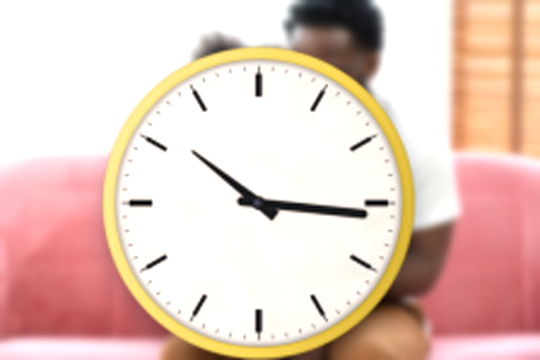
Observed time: 10:16
